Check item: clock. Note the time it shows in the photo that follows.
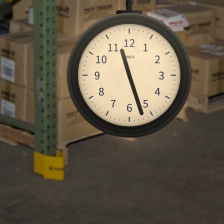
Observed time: 11:27
